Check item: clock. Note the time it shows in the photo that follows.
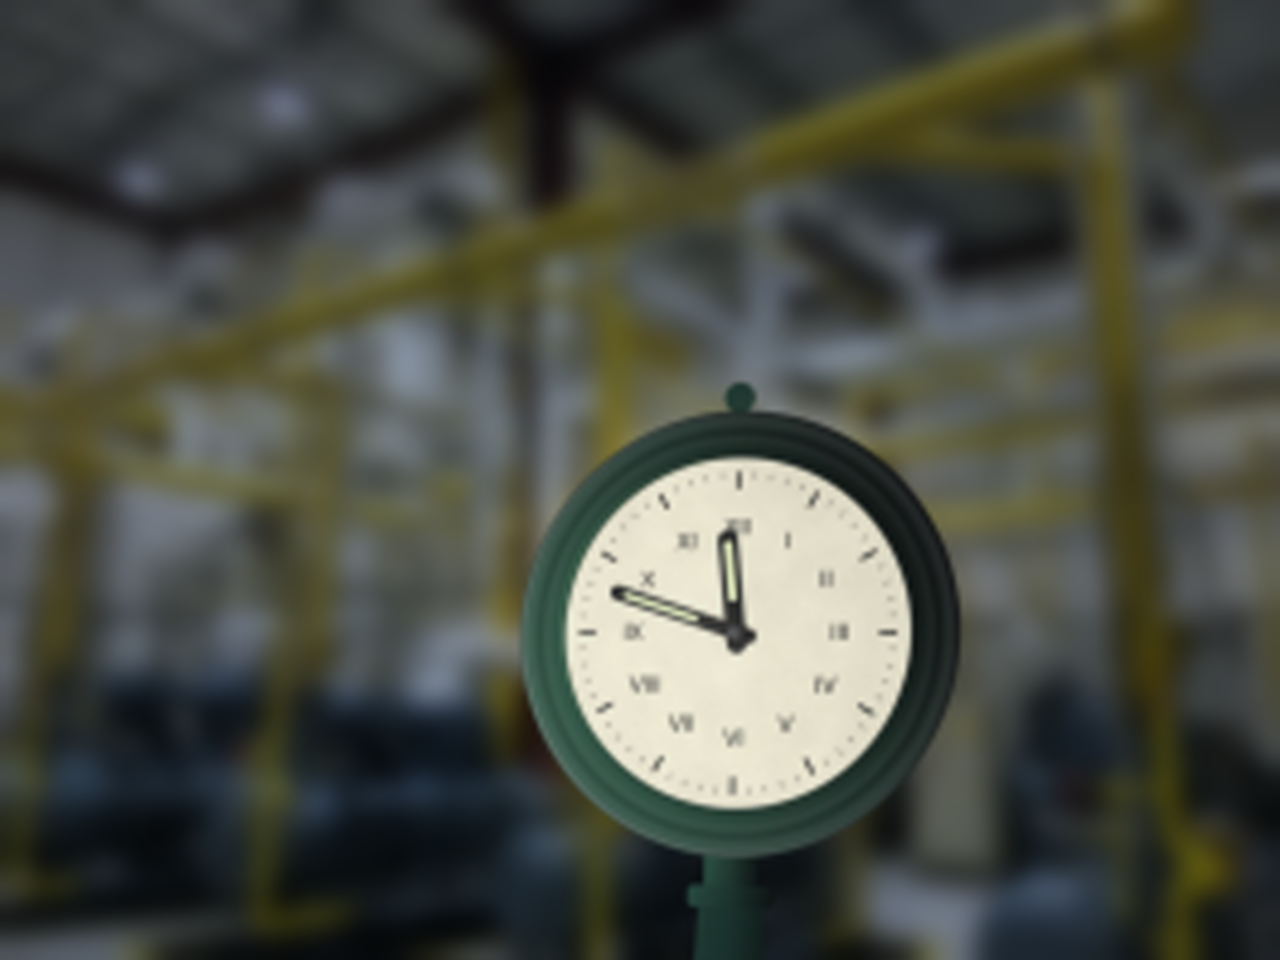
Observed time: 11:48
